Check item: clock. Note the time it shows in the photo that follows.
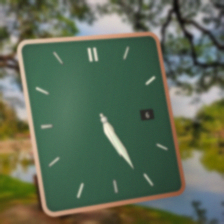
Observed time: 5:26
